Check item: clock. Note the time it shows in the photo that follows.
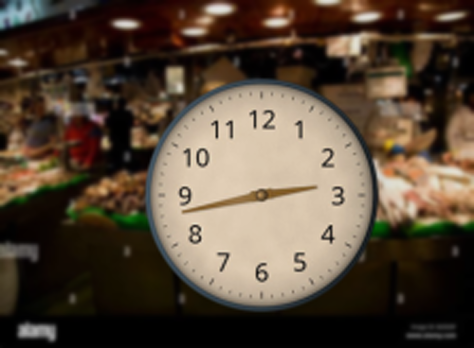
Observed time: 2:43
